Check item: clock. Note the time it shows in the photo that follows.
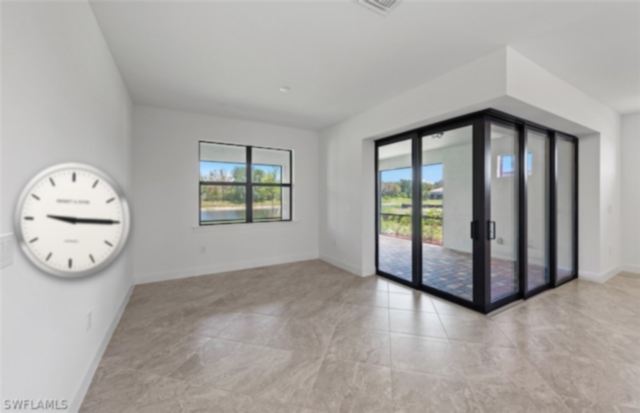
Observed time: 9:15
